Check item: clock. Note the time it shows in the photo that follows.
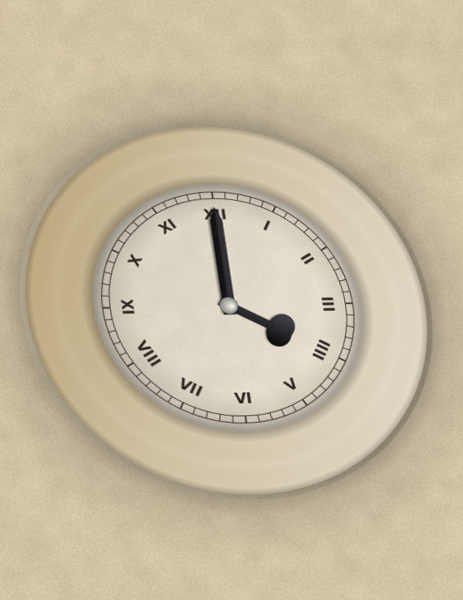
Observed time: 4:00
